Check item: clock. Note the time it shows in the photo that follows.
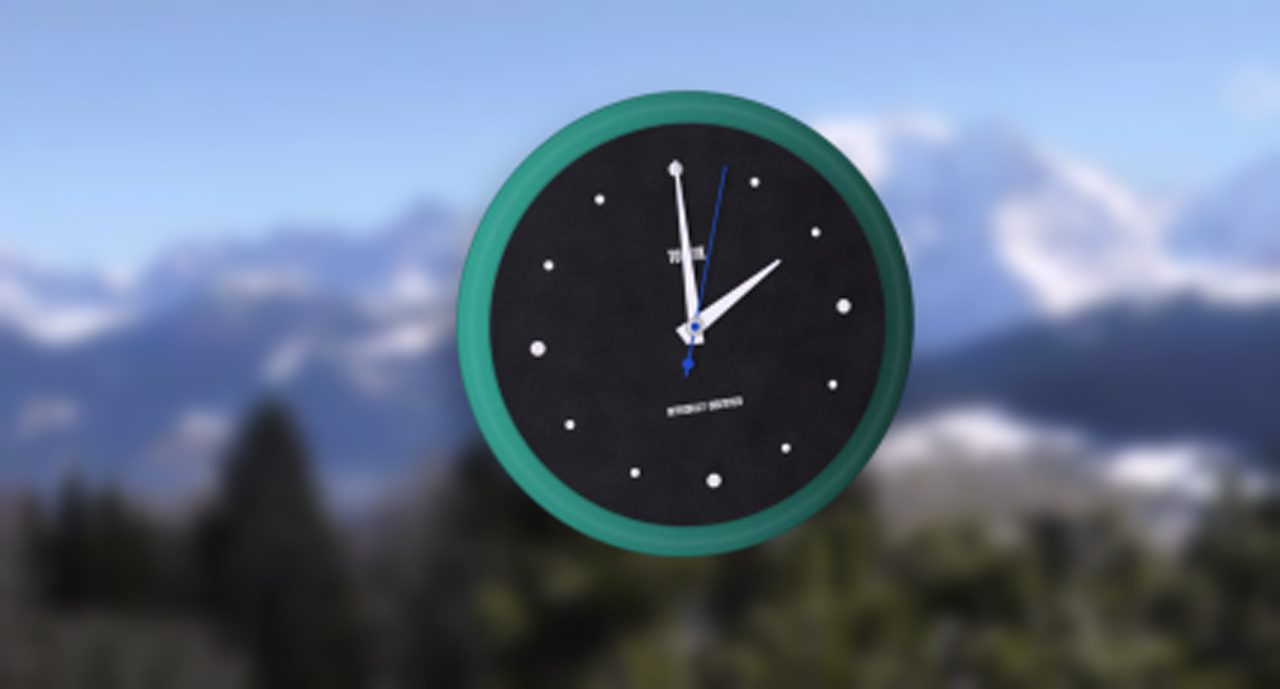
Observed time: 2:00:03
